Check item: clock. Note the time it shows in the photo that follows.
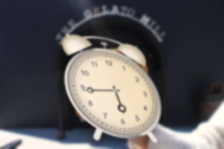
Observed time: 5:44
